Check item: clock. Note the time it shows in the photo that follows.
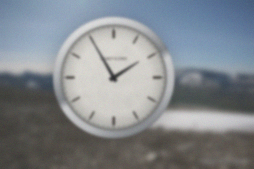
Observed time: 1:55
